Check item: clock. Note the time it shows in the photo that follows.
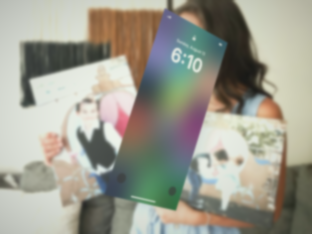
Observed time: 6:10
